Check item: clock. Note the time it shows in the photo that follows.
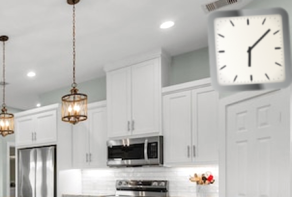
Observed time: 6:08
